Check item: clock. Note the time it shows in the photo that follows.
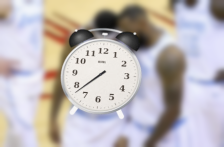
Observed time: 7:38
